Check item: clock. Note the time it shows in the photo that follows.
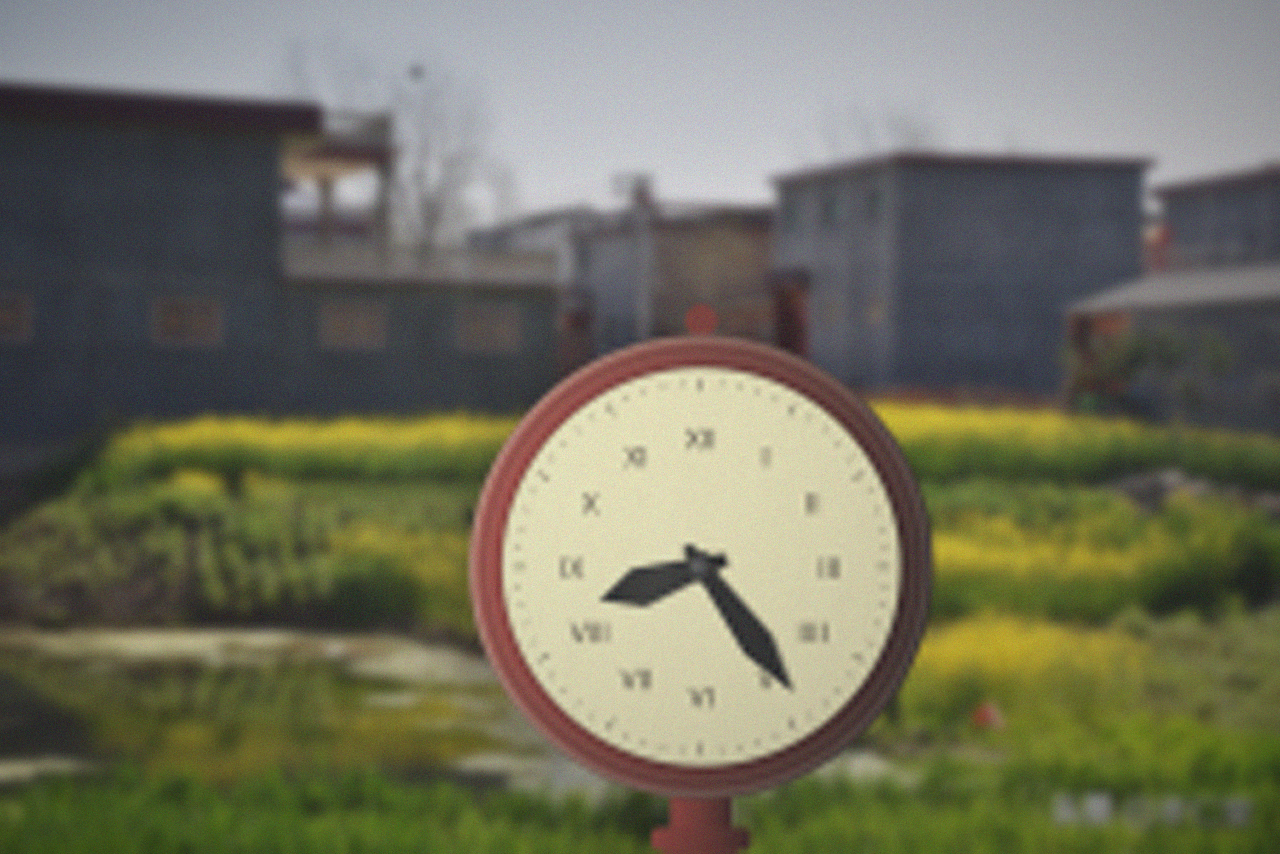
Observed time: 8:24
